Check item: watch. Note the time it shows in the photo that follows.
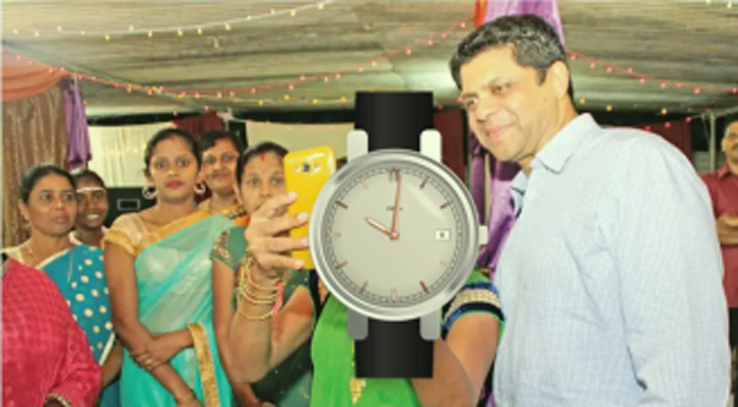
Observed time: 10:01
